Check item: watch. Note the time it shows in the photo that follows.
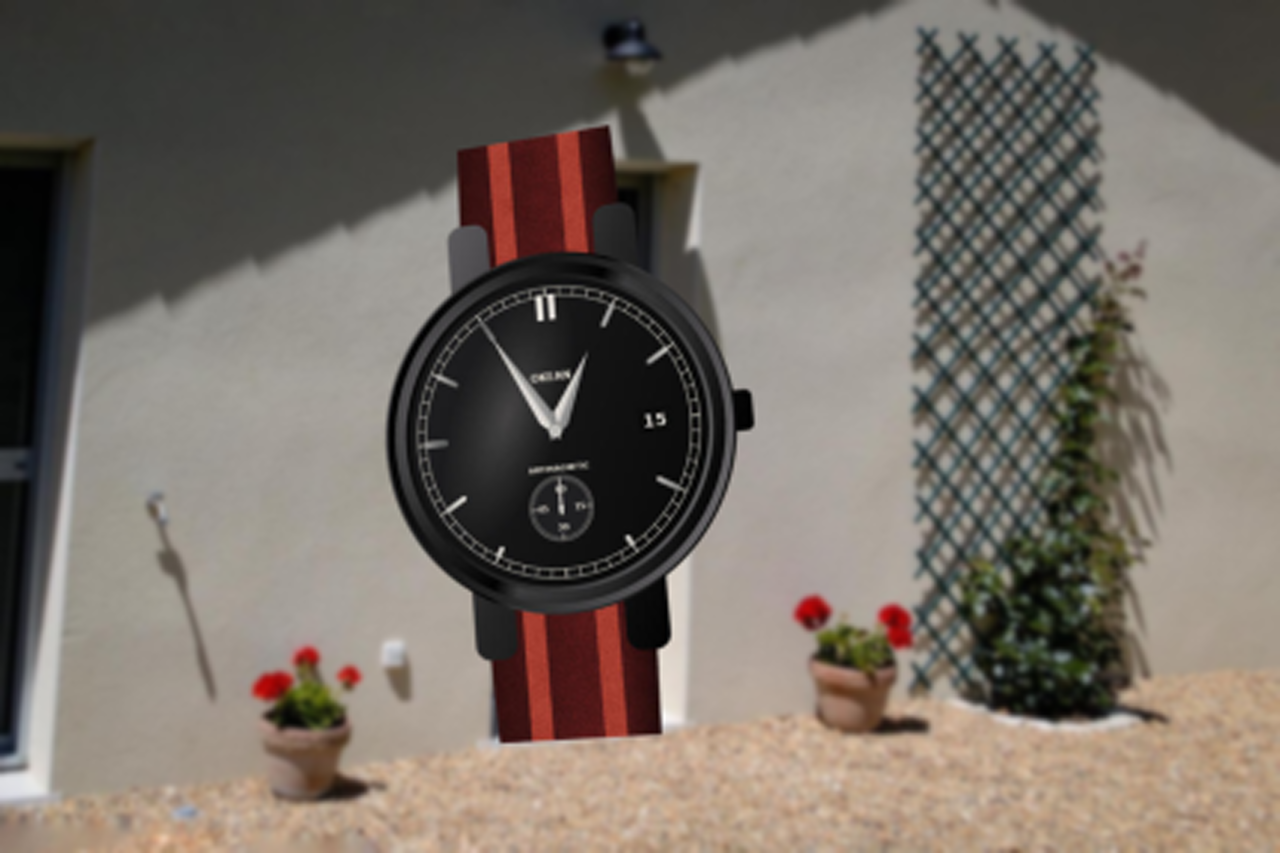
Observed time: 12:55
